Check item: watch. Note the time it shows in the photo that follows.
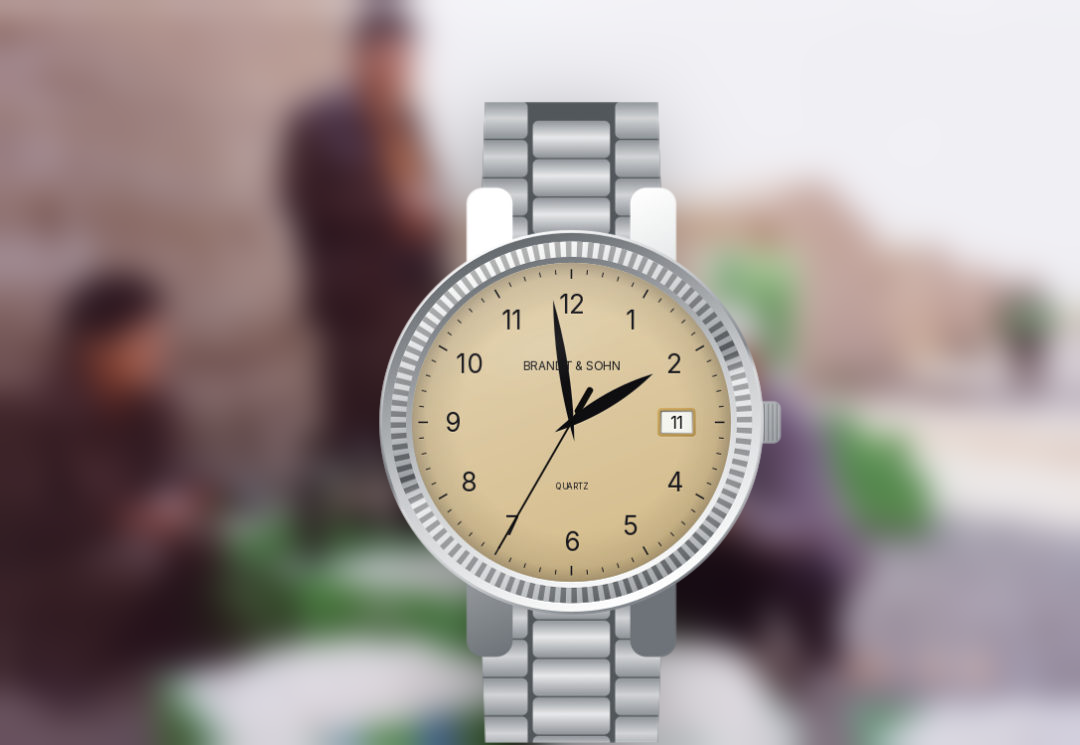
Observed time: 1:58:35
